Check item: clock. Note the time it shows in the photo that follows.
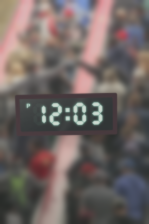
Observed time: 12:03
